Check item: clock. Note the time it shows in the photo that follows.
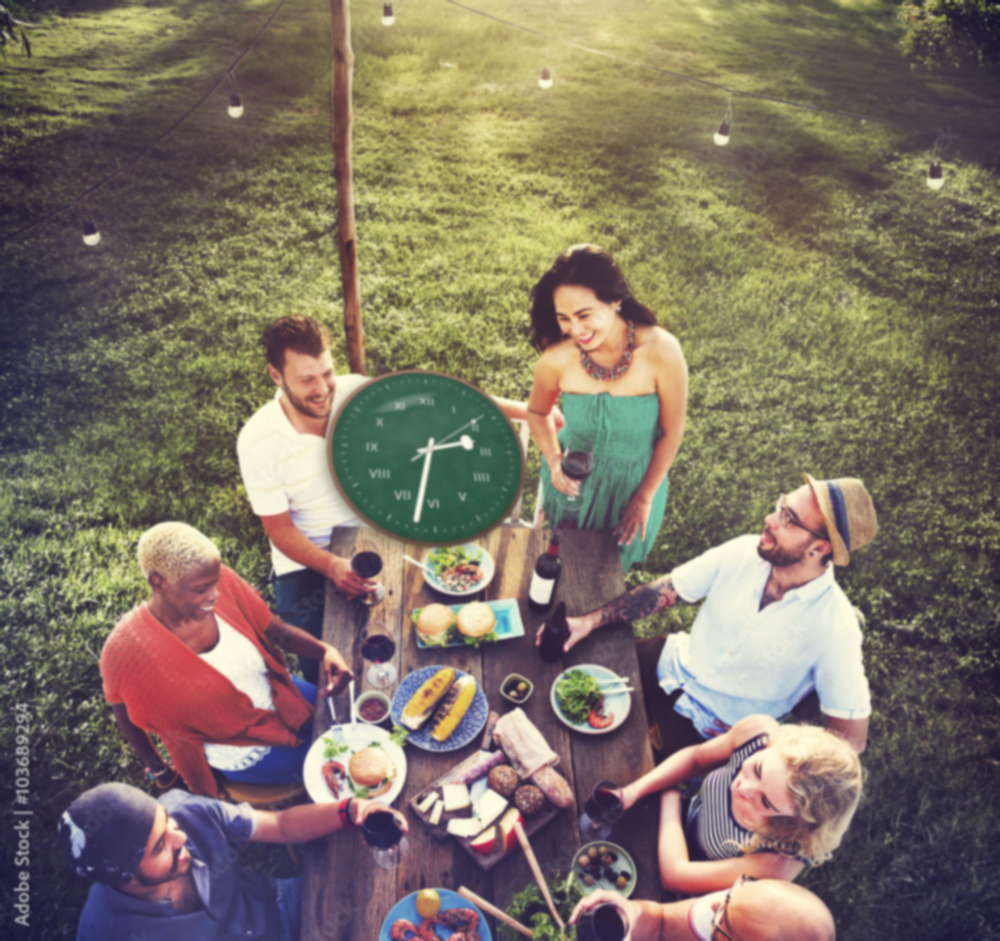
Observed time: 2:32:09
